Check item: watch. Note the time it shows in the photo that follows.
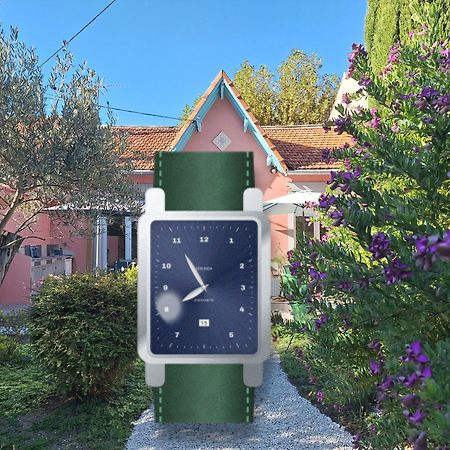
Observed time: 7:55
